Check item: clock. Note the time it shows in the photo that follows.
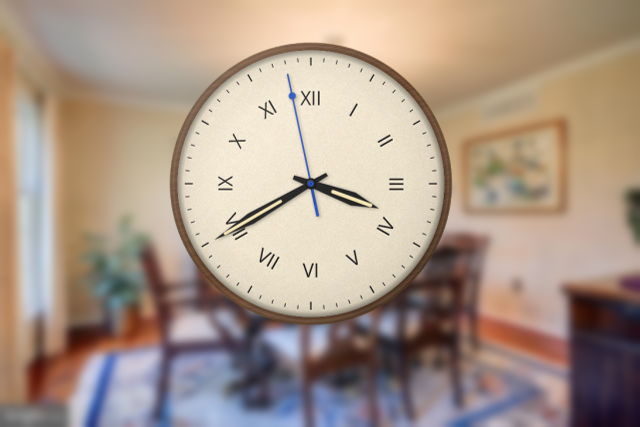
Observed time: 3:39:58
